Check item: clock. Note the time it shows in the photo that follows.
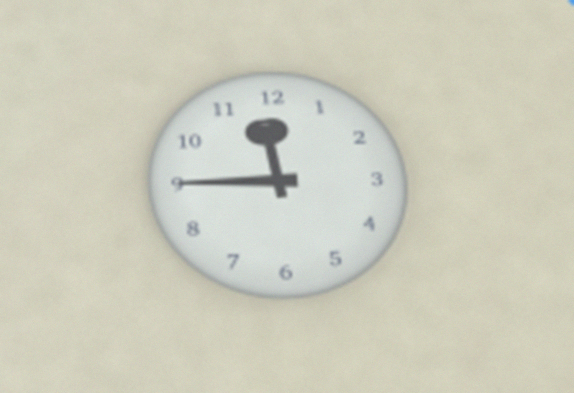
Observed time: 11:45
